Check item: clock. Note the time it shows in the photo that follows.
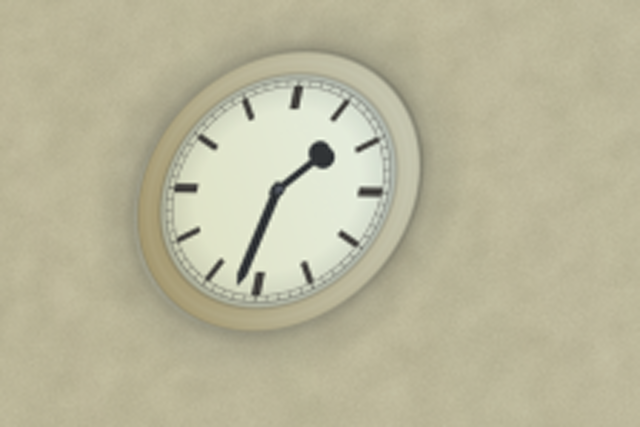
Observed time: 1:32
